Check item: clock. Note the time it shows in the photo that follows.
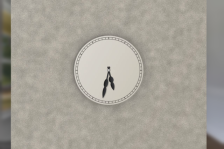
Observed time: 5:32
